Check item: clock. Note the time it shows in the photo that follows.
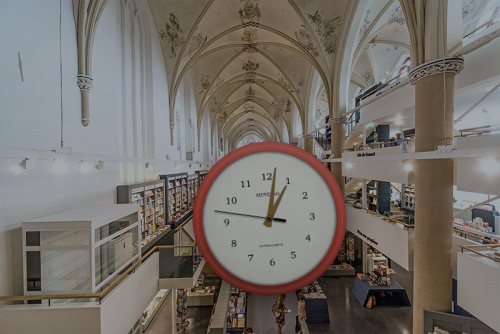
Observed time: 1:01:47
